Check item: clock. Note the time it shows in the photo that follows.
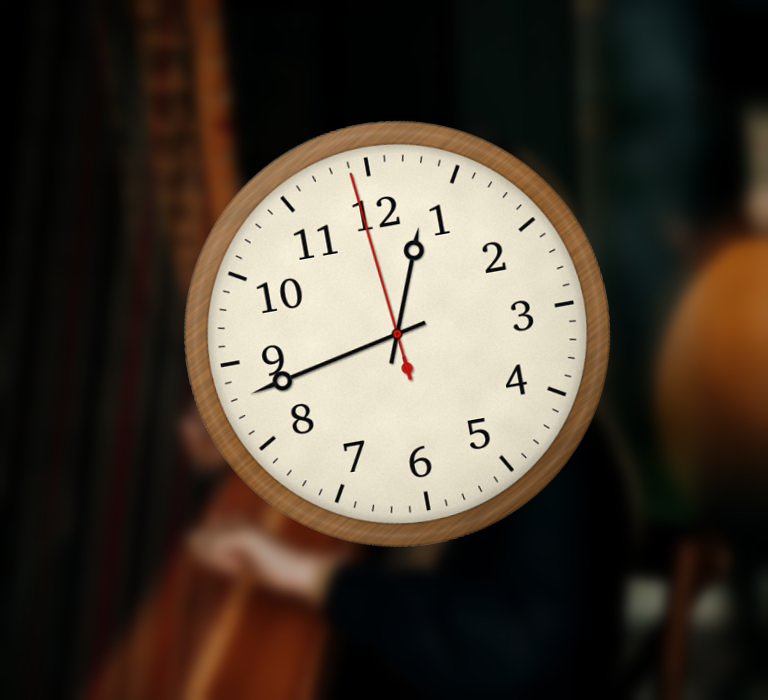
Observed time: 12:42:59
